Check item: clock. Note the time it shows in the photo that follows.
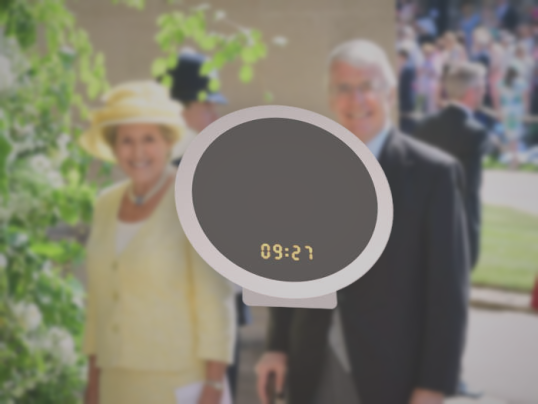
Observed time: 9:27
